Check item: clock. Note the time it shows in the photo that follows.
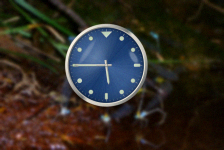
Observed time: 5:45
